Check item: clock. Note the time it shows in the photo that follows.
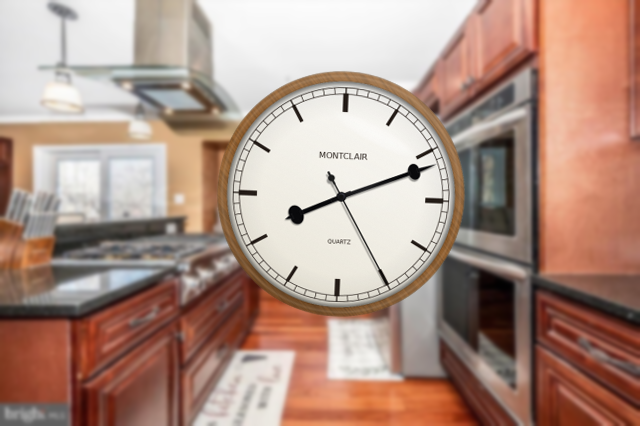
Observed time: 8:11:25
